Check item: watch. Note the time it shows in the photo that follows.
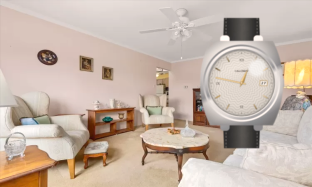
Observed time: 12:47
